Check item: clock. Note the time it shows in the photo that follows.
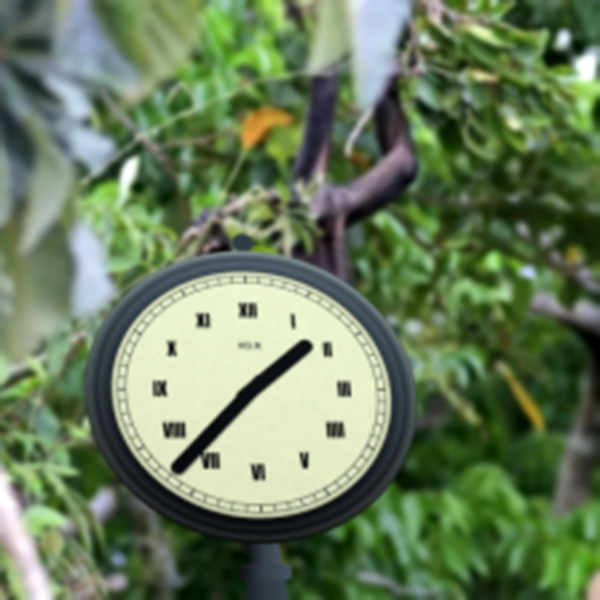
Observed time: 1:37
